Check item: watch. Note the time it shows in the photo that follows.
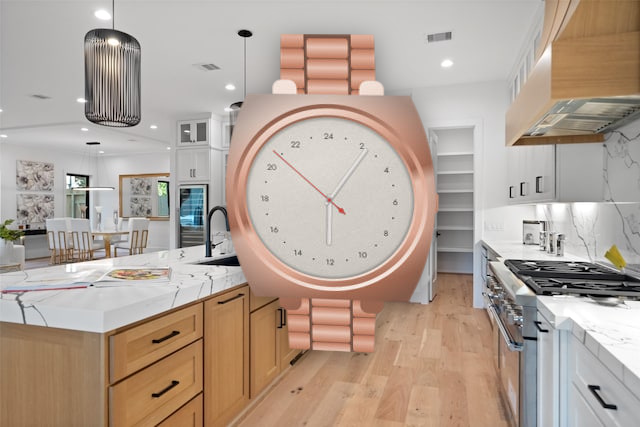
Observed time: 12:05:52
